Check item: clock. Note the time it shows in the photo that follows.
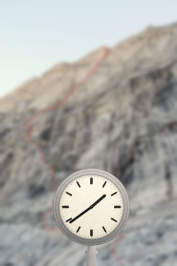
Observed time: 1:39
